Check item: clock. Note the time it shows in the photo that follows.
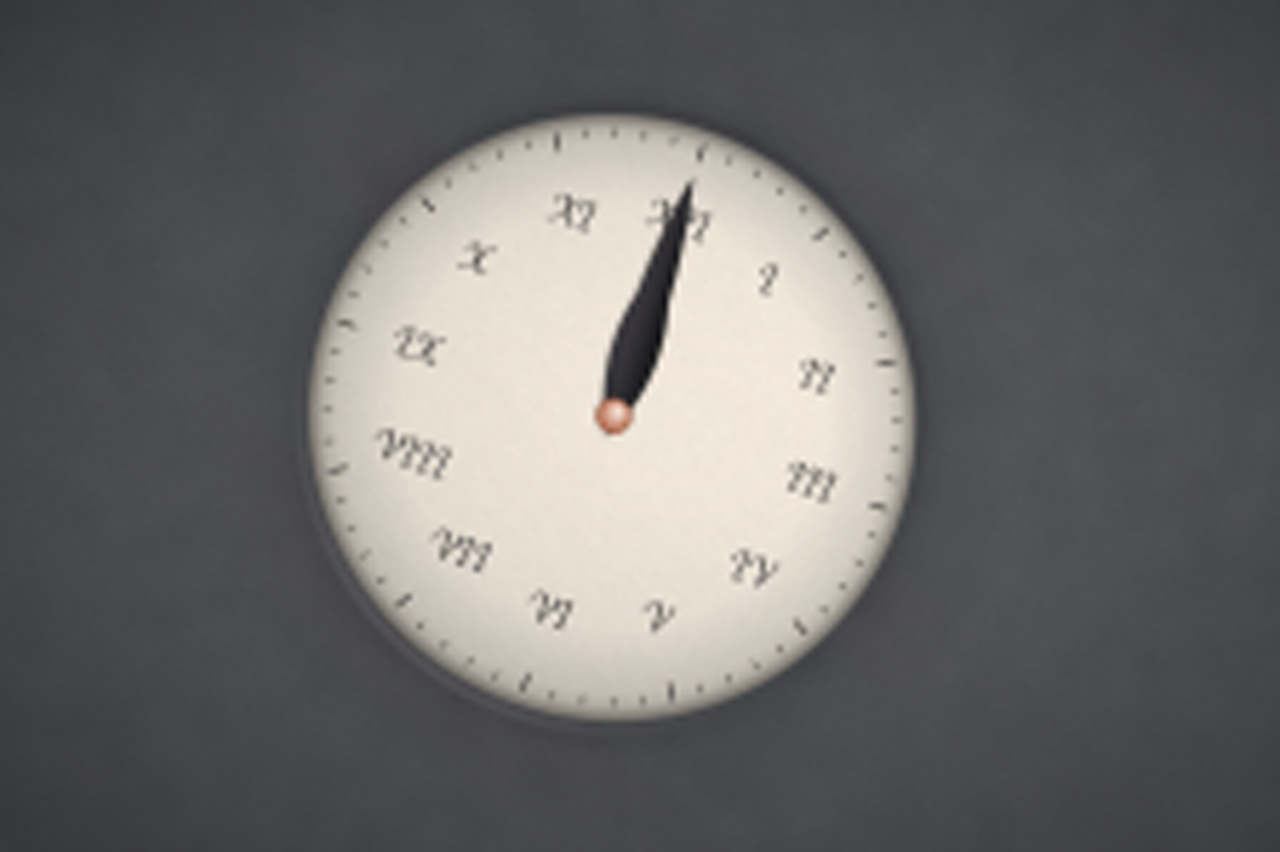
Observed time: 12:00
